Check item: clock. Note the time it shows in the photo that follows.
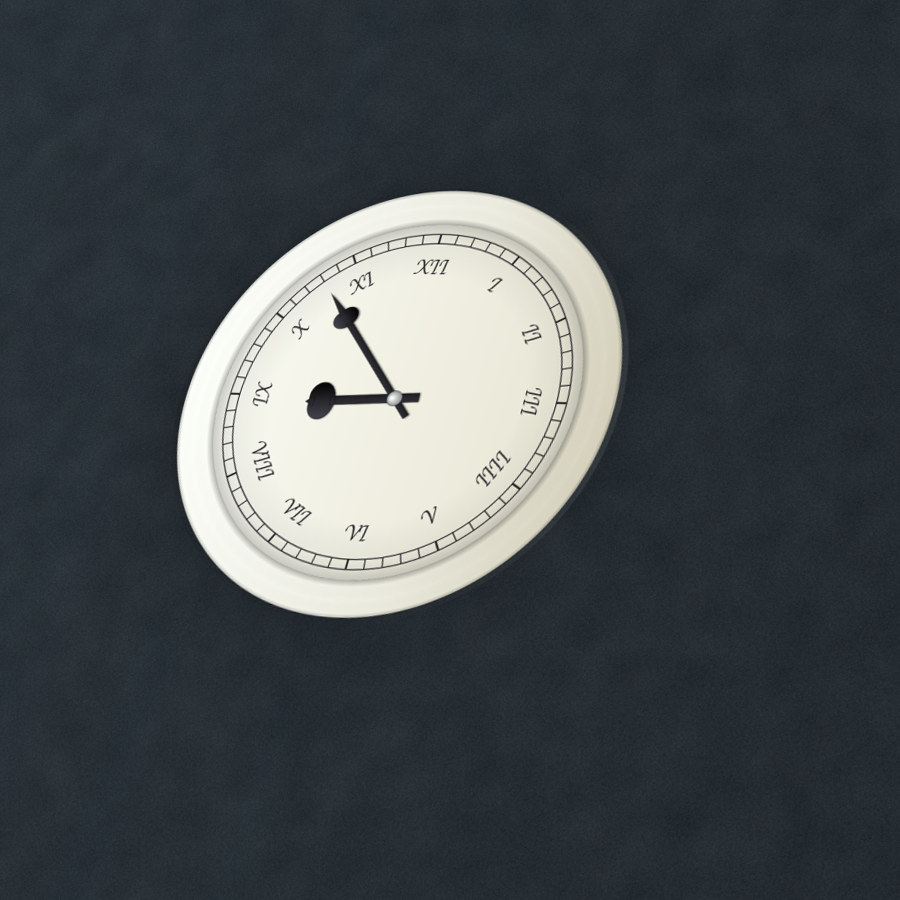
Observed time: 8:53
